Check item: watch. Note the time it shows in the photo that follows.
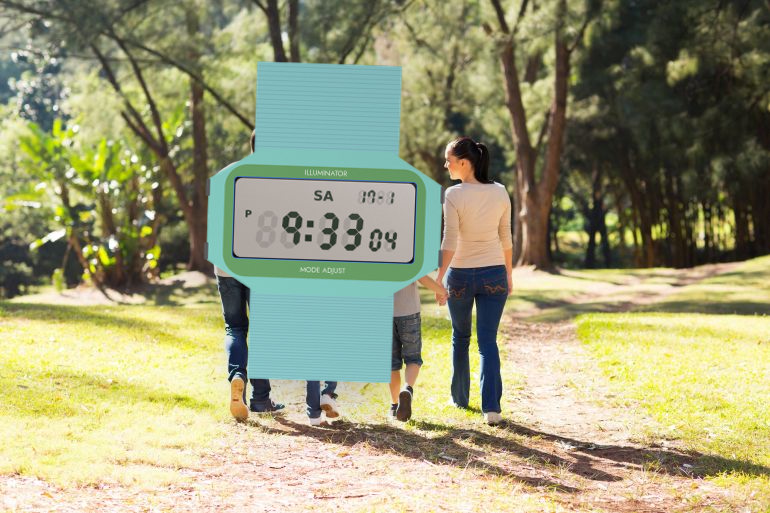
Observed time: 9:33:04
